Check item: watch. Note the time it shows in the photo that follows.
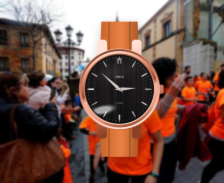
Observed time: 2:52
